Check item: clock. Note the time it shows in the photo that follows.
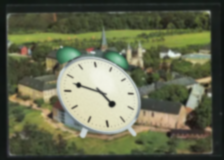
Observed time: 4:48
